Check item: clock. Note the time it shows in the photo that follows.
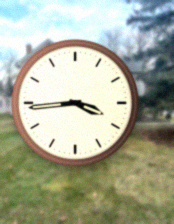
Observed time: 3:44
